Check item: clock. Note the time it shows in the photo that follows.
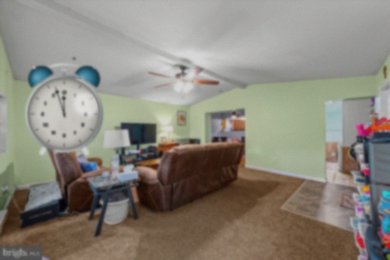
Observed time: 11:57
